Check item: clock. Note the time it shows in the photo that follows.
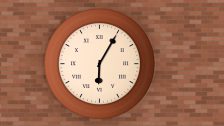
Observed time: 6:05
